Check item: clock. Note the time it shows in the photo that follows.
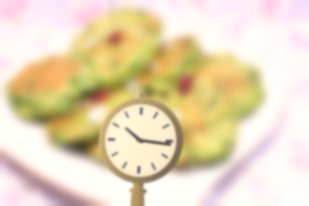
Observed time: 10:16
